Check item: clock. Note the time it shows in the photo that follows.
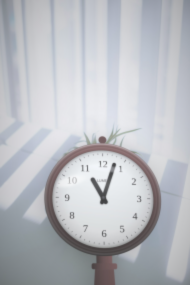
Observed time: 11:03
